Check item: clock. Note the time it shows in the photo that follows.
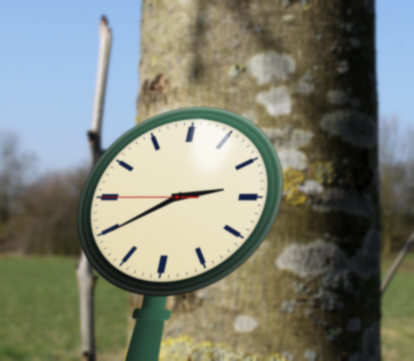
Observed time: 2:39:45
